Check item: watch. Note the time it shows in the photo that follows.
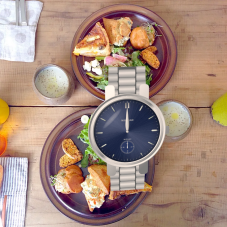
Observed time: 12:00
